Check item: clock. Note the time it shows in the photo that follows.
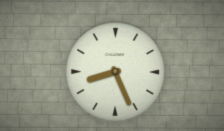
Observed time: 8:26
